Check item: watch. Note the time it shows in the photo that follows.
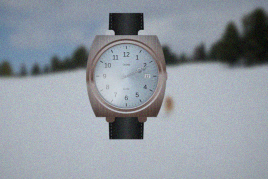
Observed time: 2:11
